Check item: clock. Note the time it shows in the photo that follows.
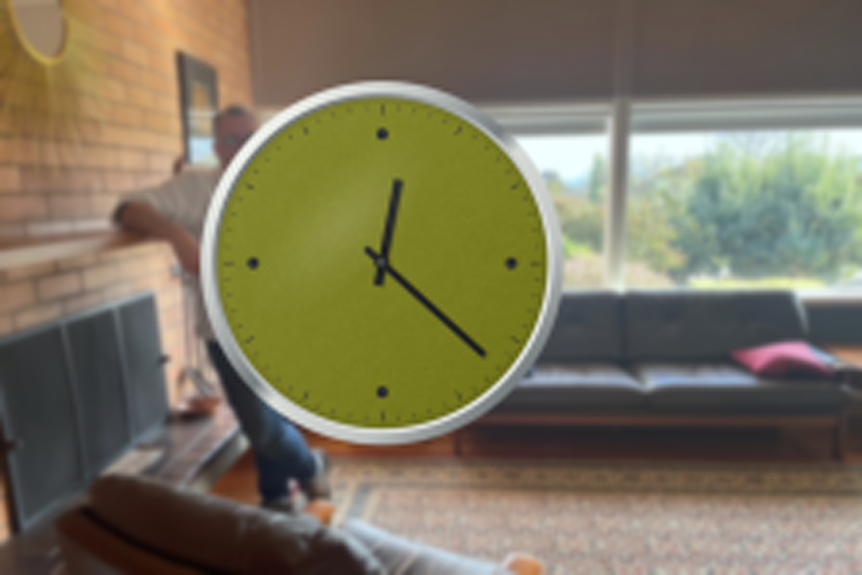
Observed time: 12:22
